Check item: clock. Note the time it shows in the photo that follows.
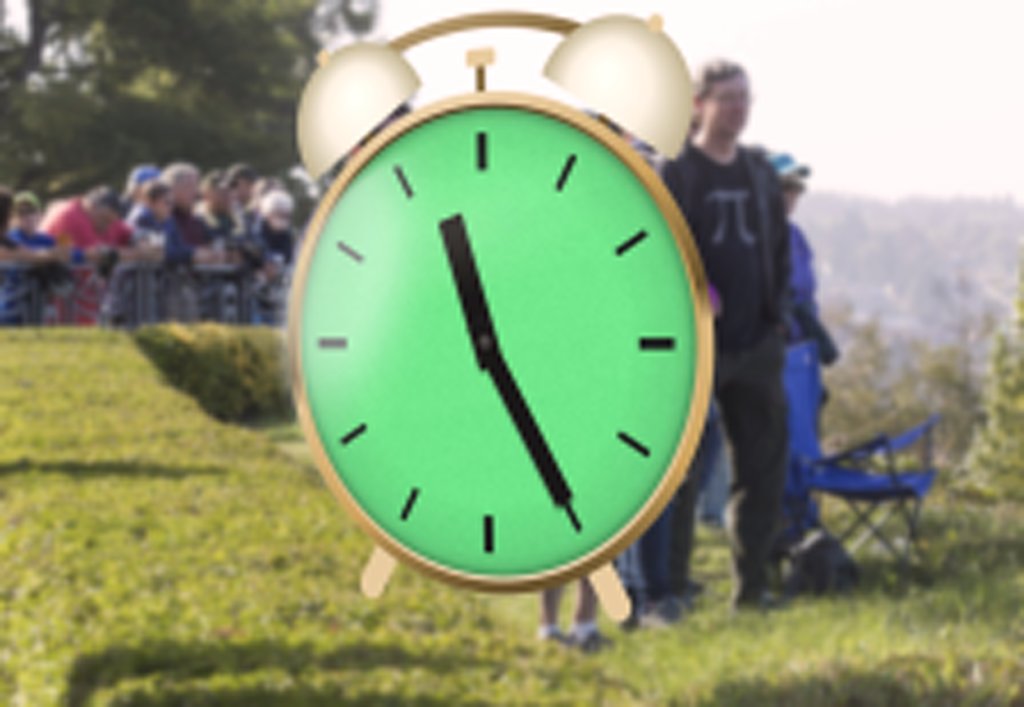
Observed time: 11:25
